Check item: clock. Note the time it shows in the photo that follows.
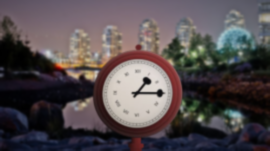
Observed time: 1:15
